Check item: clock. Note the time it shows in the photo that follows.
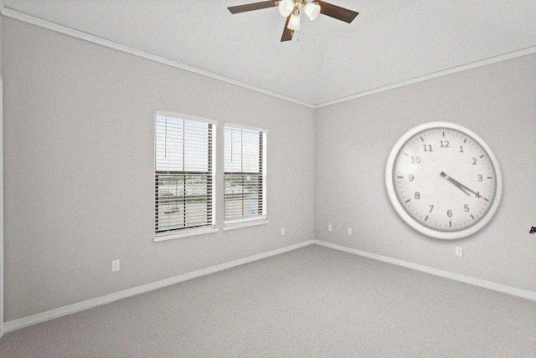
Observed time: 4:20
